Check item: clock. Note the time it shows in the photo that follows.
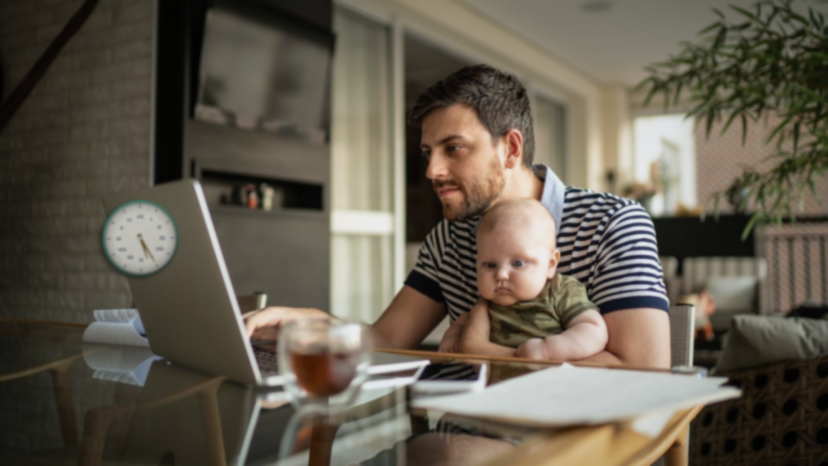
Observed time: 5:25
